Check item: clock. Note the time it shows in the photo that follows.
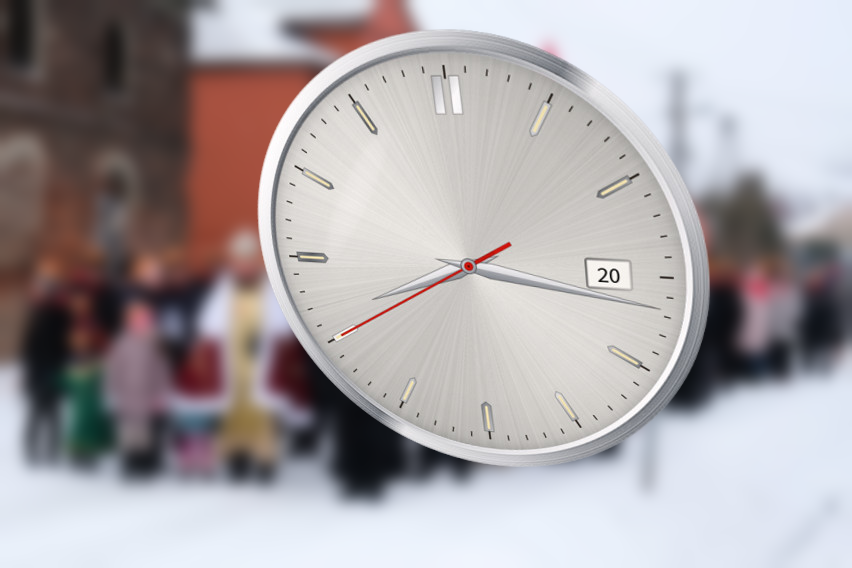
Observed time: 8:16:40
